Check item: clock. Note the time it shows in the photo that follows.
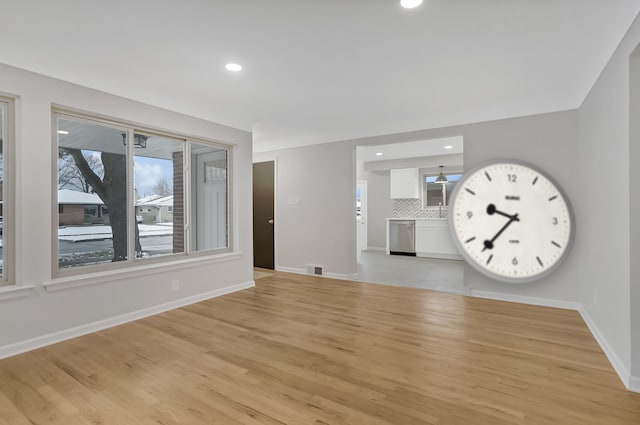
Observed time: 9:37
